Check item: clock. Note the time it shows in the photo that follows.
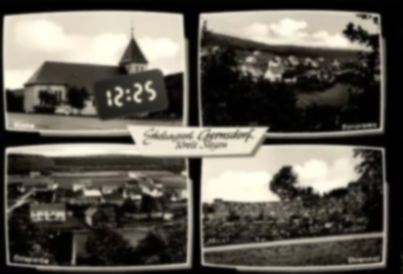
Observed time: 12:25
